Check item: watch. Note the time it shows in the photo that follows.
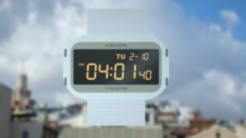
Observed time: 4:01:40
